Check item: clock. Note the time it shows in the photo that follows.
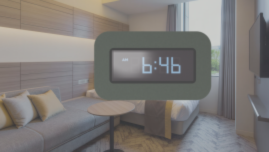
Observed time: 6:46
